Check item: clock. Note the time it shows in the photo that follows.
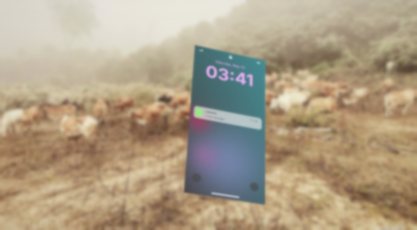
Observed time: 3:41
